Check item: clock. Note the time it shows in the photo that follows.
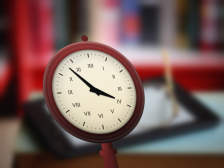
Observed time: 3:53
